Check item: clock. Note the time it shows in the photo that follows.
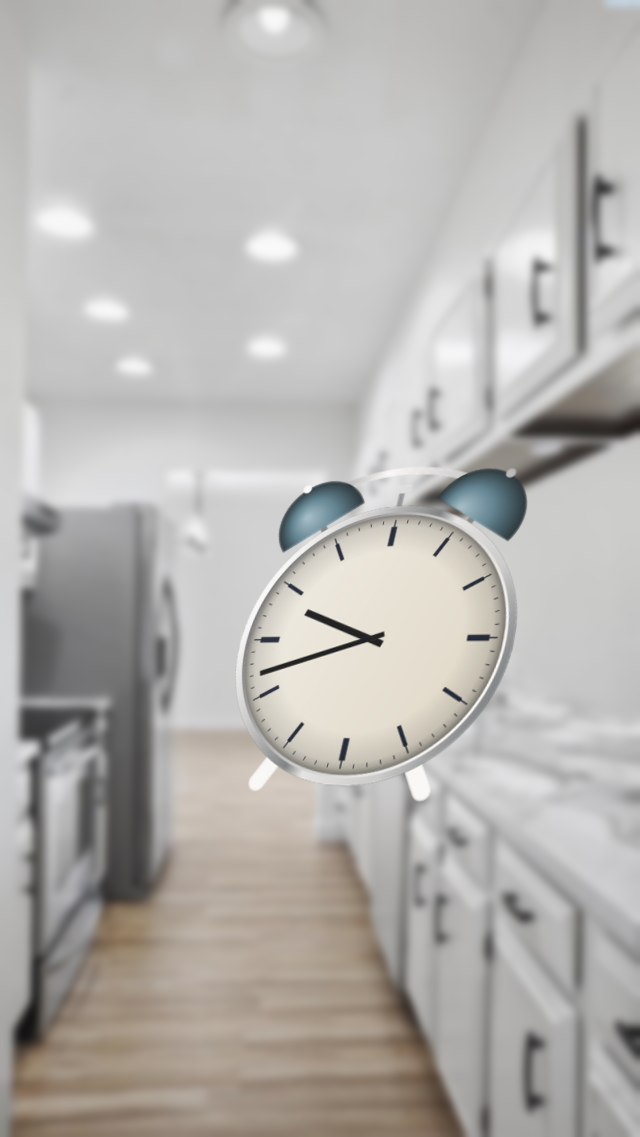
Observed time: 9:42
